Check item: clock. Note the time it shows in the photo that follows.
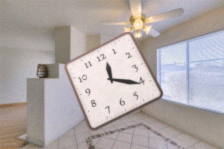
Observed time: 12:21
